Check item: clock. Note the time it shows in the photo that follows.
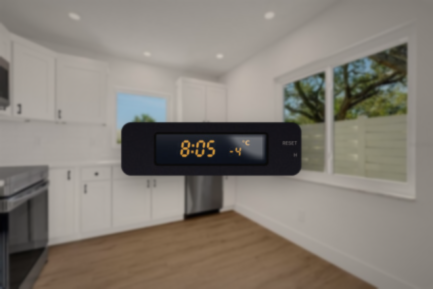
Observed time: 8:05
